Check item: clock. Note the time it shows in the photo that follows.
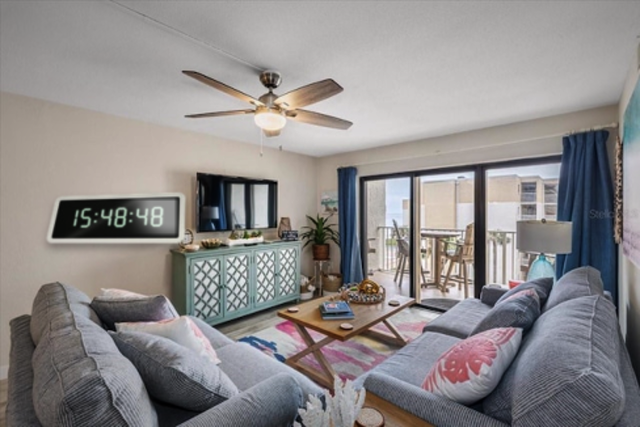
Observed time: 15:48:48
